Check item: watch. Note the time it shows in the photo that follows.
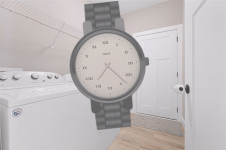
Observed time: 7:23
